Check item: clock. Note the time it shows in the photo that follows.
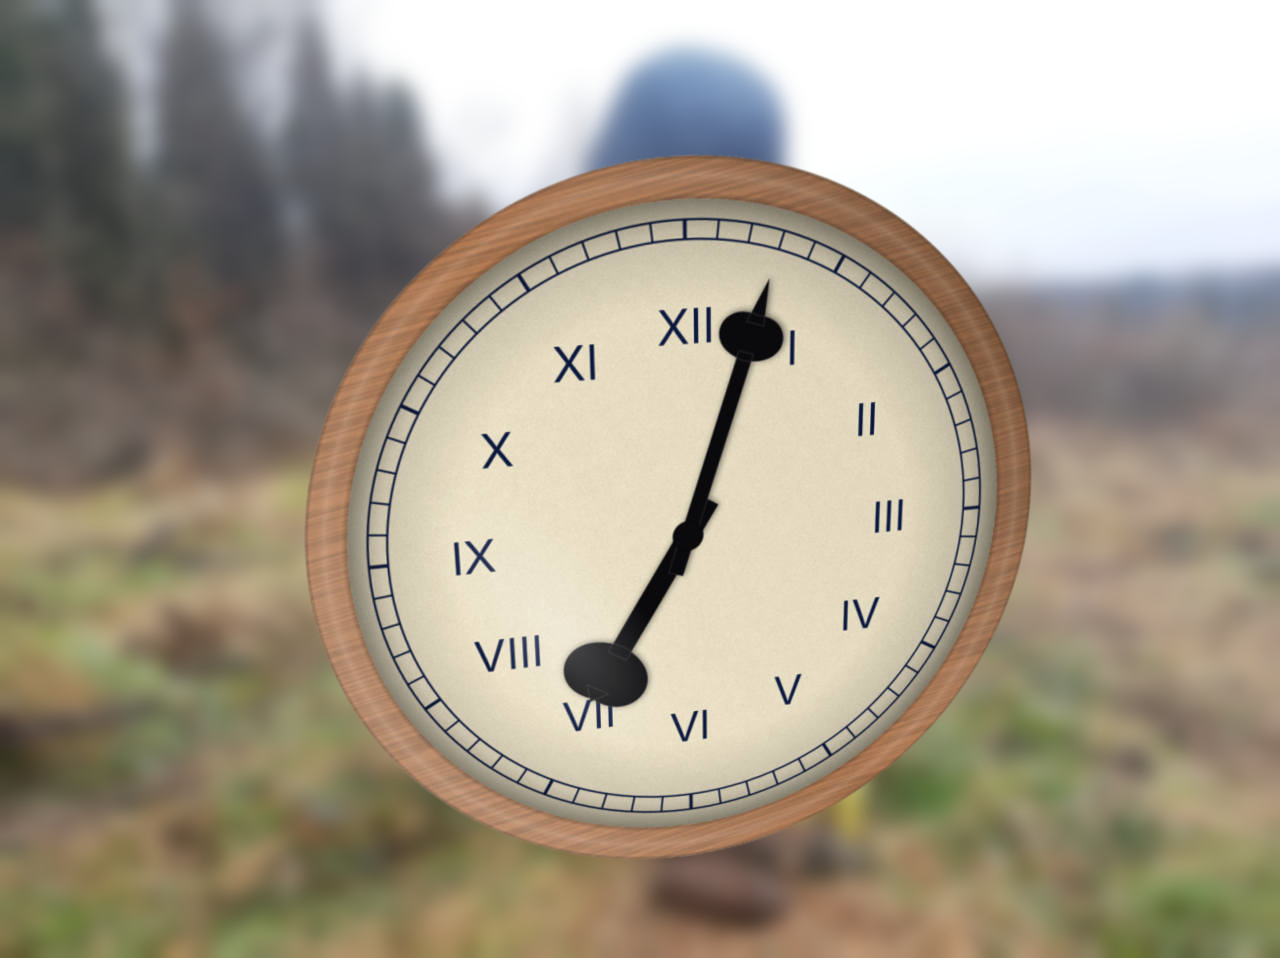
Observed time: 7:03
